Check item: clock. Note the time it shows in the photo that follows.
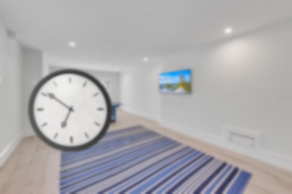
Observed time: 6:51
